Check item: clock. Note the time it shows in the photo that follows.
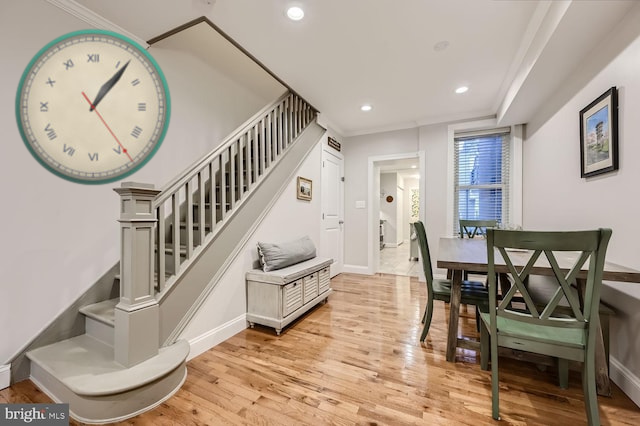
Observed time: 1:06:24
